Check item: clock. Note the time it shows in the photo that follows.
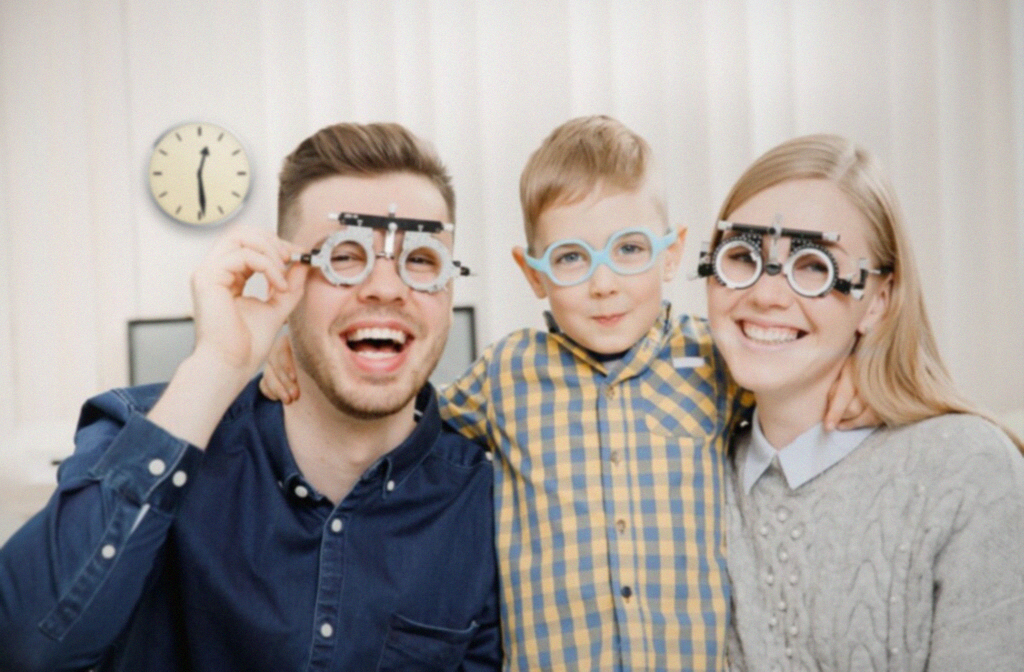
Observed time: 12:29
